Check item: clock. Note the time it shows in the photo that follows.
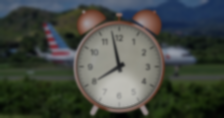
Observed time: 7:58
